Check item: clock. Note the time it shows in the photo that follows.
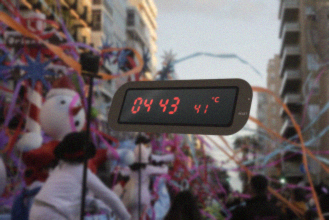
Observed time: 4:43
